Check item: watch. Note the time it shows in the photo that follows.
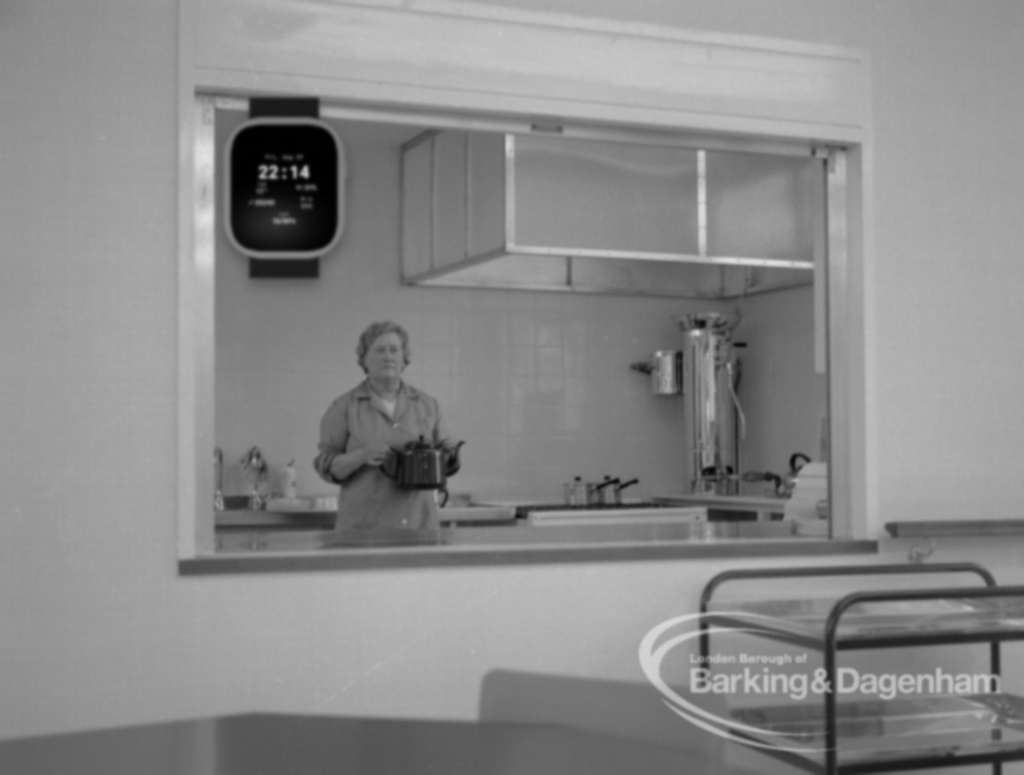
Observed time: 22:14
